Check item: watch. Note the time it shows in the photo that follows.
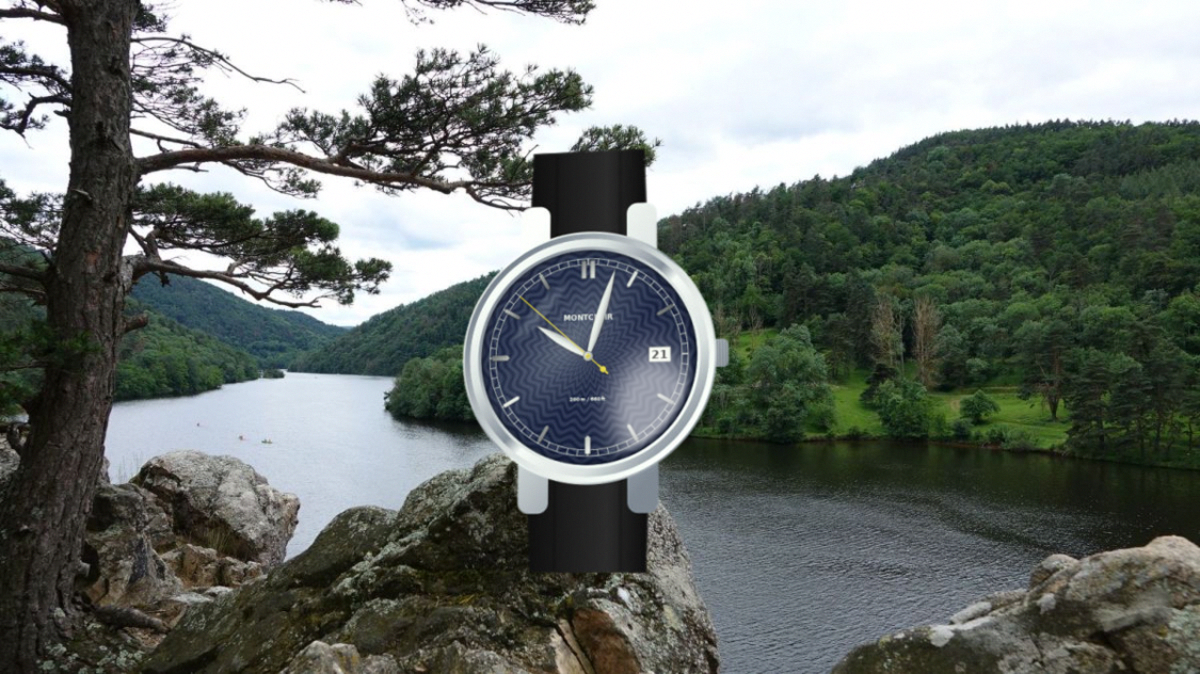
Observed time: 10:02:52
